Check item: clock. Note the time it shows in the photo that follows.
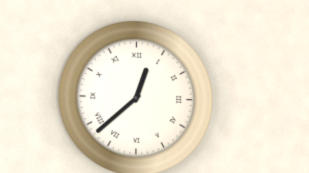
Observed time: 12:38
